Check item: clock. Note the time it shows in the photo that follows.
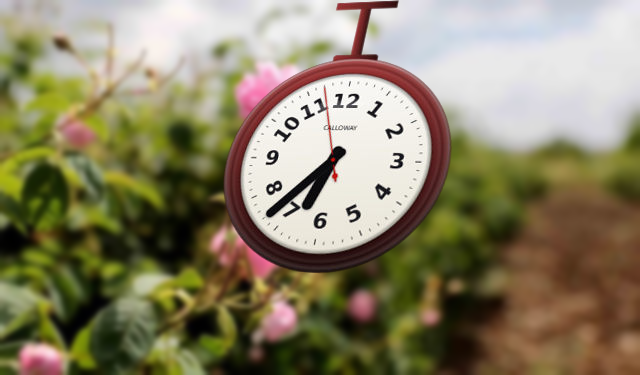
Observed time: 6:36:57
